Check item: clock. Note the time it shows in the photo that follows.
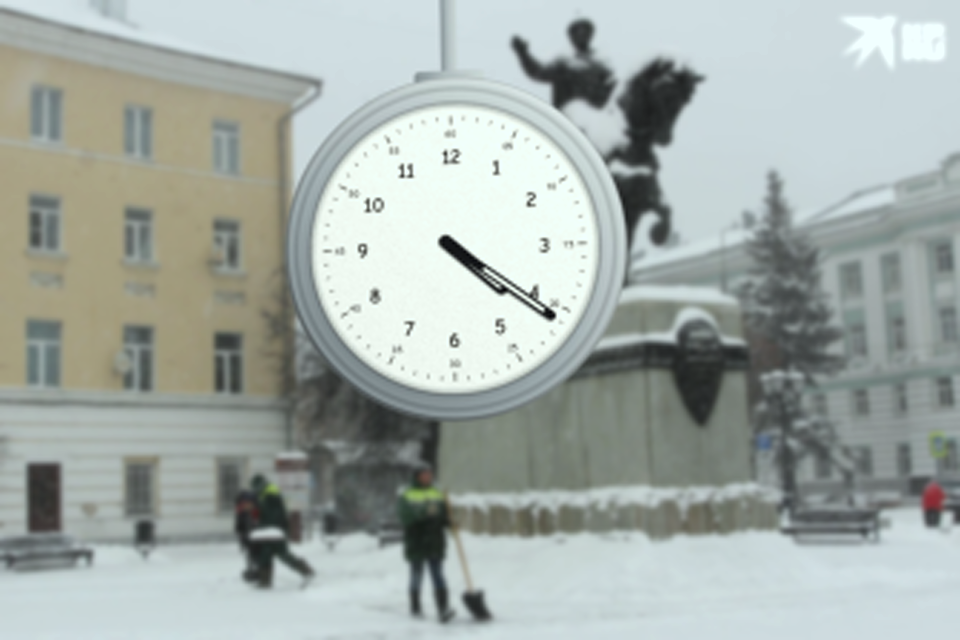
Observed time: 4:21
